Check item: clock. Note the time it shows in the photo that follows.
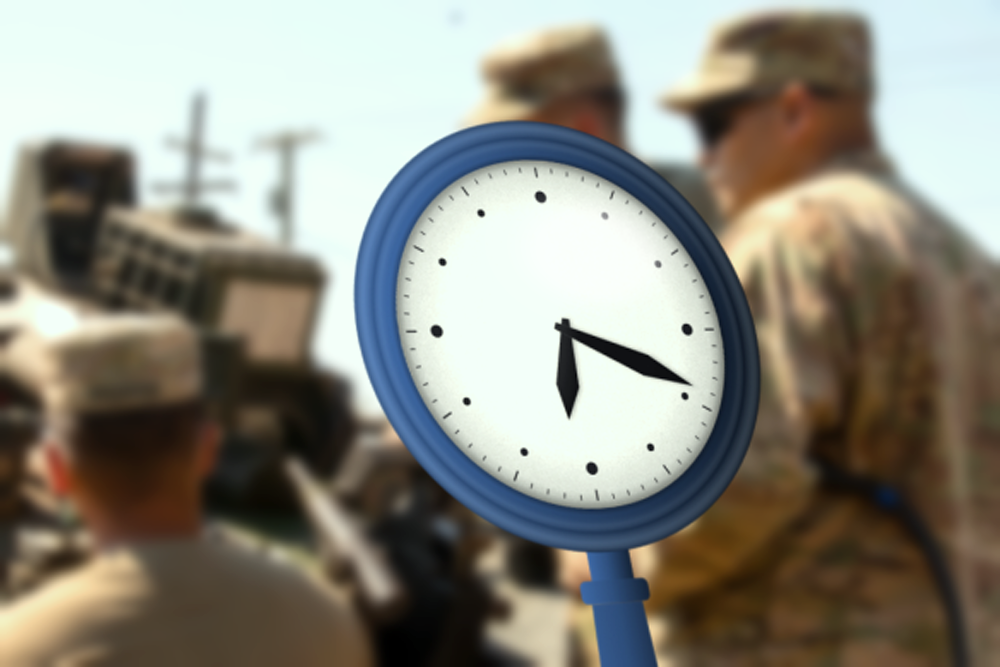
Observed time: 6:19
